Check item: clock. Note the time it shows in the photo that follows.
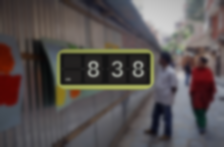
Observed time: 8:38
